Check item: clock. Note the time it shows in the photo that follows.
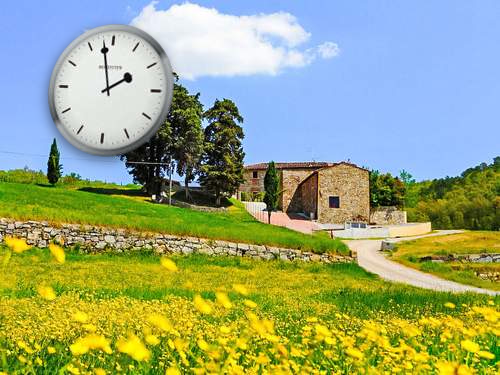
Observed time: 1:58
